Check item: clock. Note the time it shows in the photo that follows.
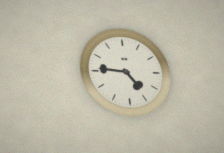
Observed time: 4:46
